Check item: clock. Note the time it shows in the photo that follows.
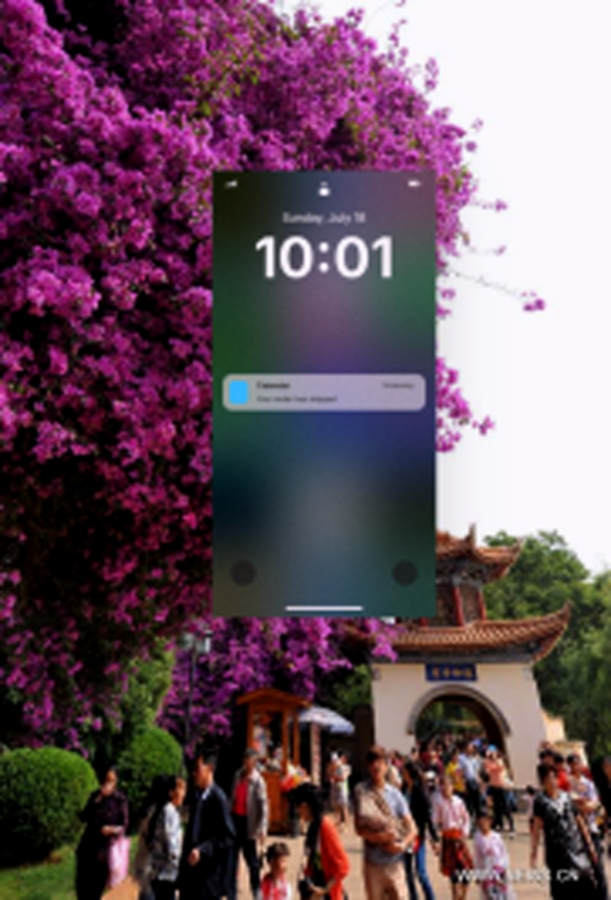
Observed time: 10:01
